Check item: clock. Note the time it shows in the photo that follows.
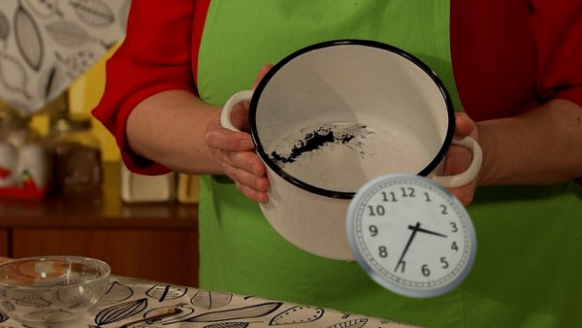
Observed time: 3:36
